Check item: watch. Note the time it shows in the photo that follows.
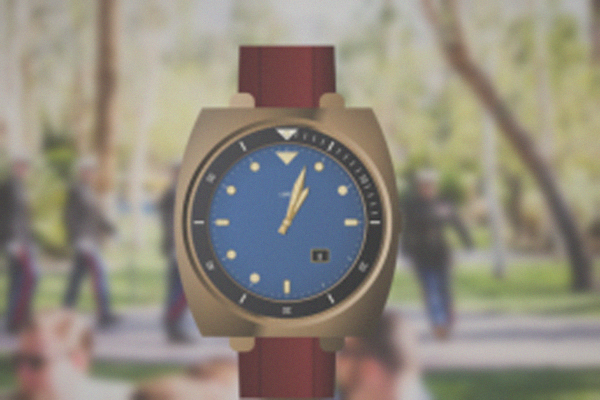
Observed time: 1:03
